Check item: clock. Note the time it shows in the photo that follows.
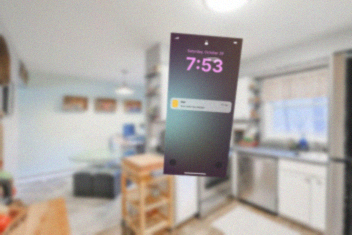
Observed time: 7:53
